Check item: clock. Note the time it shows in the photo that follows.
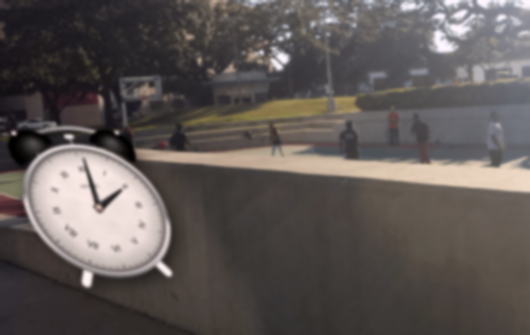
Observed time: 2:01
